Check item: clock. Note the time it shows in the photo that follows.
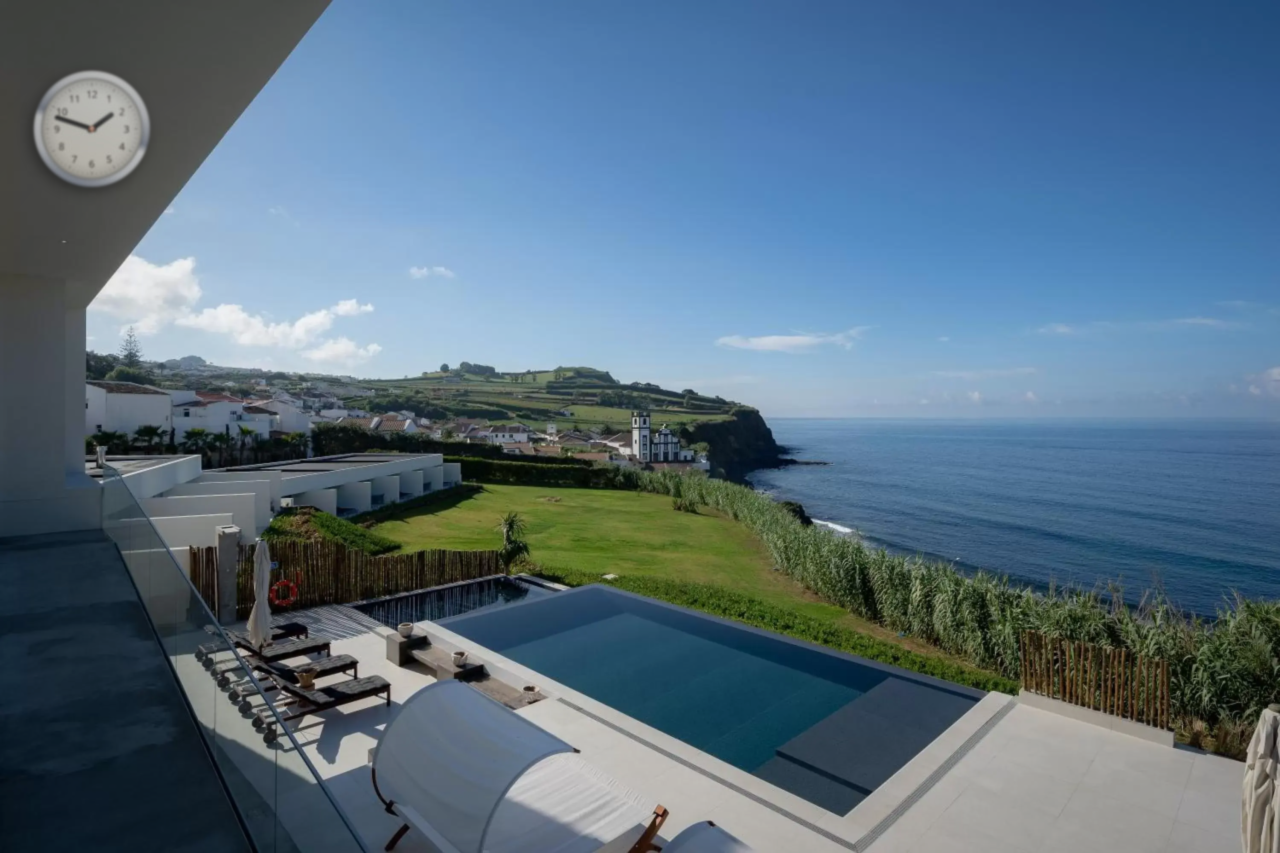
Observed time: 1:48
